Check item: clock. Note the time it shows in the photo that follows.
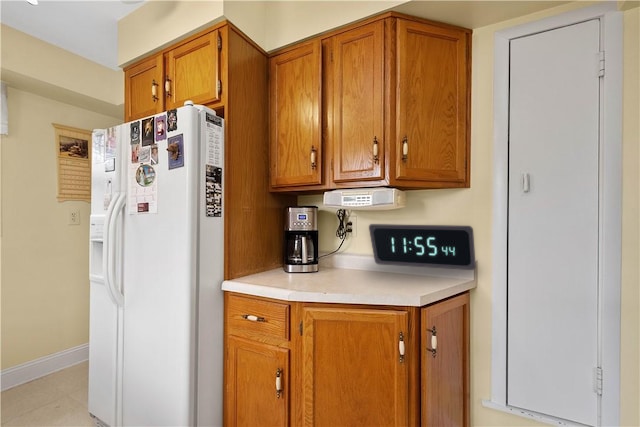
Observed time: 11:55:44
